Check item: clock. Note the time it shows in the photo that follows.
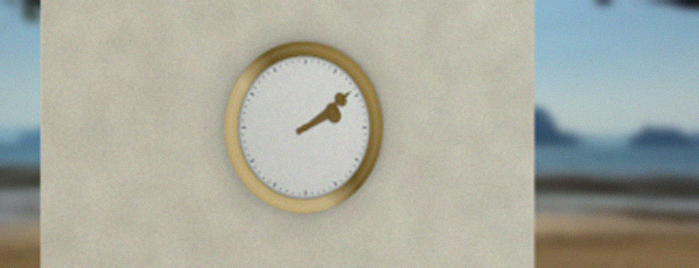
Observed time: 2:09
